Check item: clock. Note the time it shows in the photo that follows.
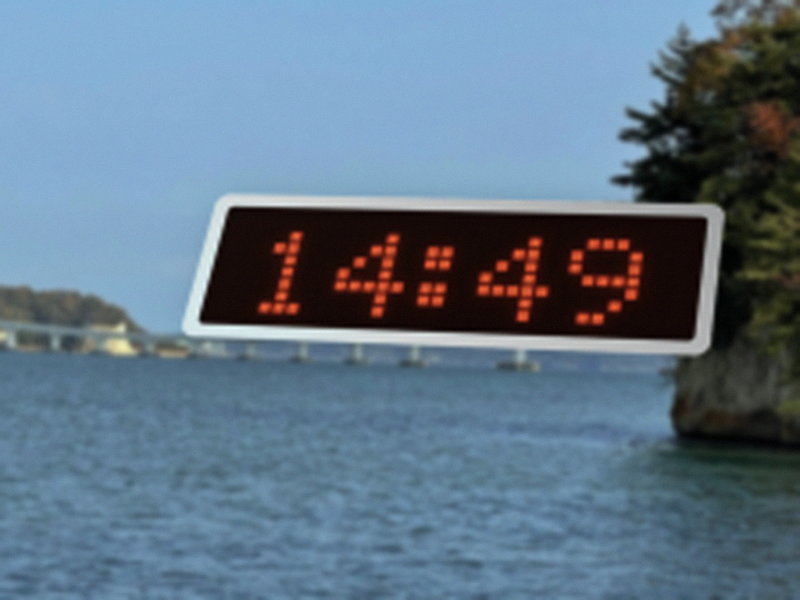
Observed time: 14:49
